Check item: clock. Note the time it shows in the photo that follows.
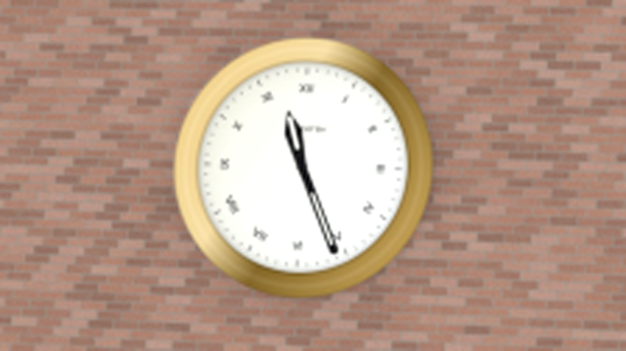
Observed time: 11:26
